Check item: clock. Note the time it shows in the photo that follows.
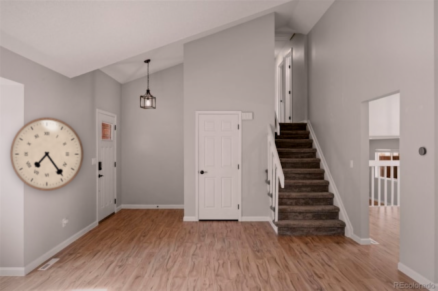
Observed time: 7:24
